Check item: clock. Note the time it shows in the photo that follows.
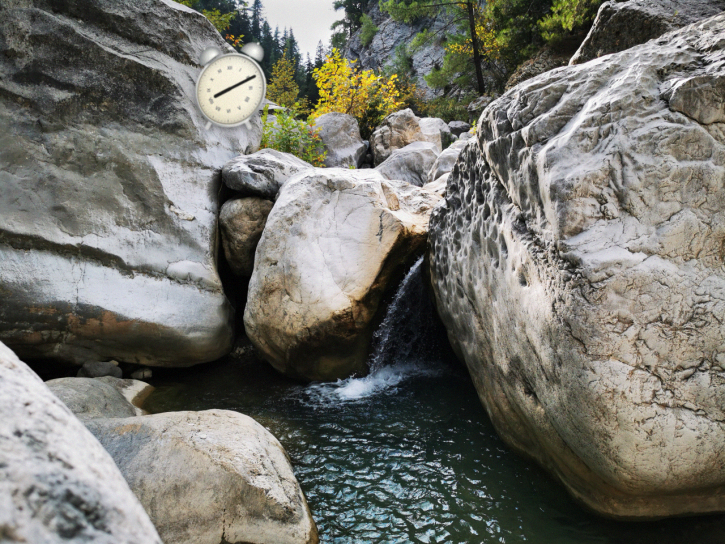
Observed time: 8:11
